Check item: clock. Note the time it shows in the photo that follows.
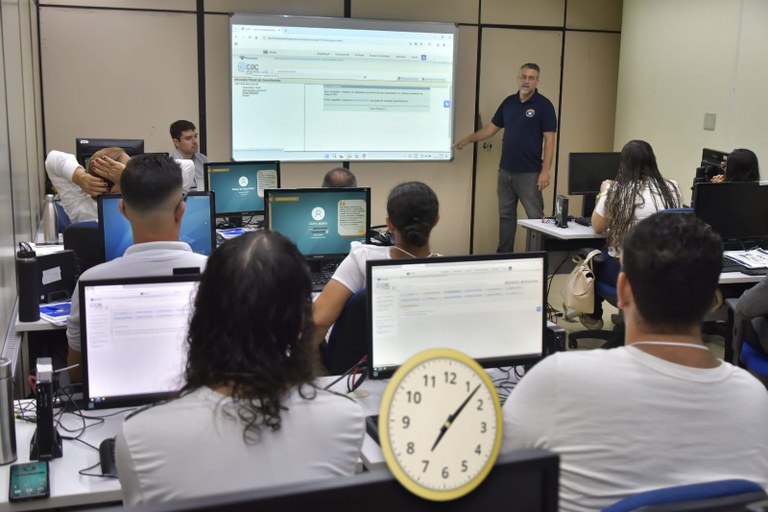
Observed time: 7:07
